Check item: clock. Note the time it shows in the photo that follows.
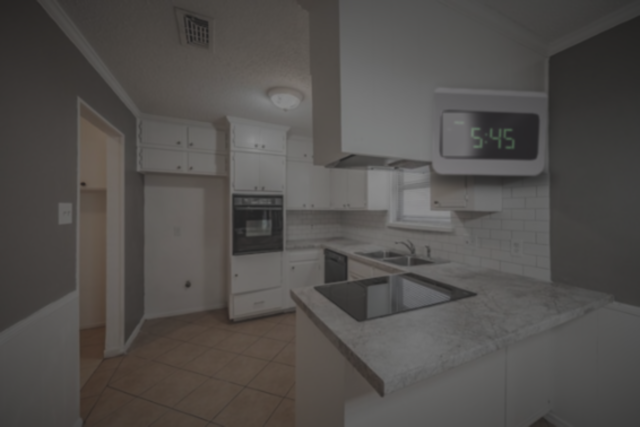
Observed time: 5:45
